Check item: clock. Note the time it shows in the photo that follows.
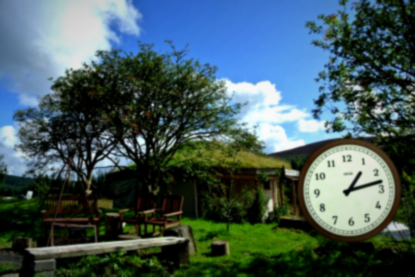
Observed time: 1:13
